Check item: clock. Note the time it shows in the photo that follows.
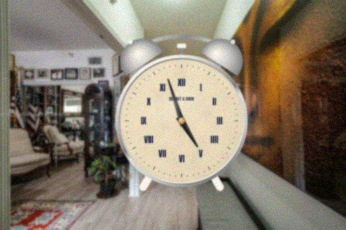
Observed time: 4:57
